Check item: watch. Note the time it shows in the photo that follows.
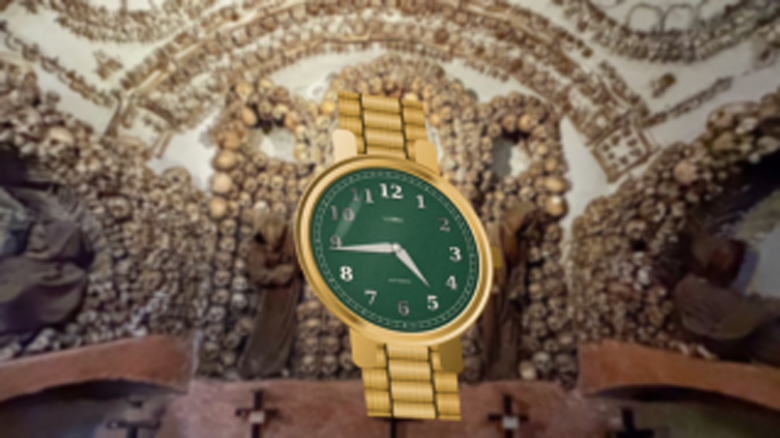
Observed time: 4:44
